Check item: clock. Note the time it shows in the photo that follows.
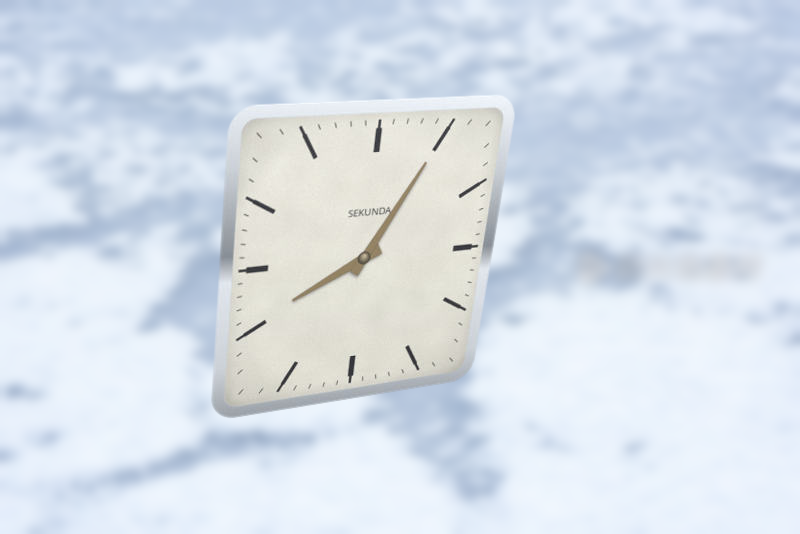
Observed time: 8:05
